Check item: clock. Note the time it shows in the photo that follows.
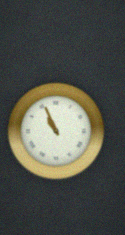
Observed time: 10:56
